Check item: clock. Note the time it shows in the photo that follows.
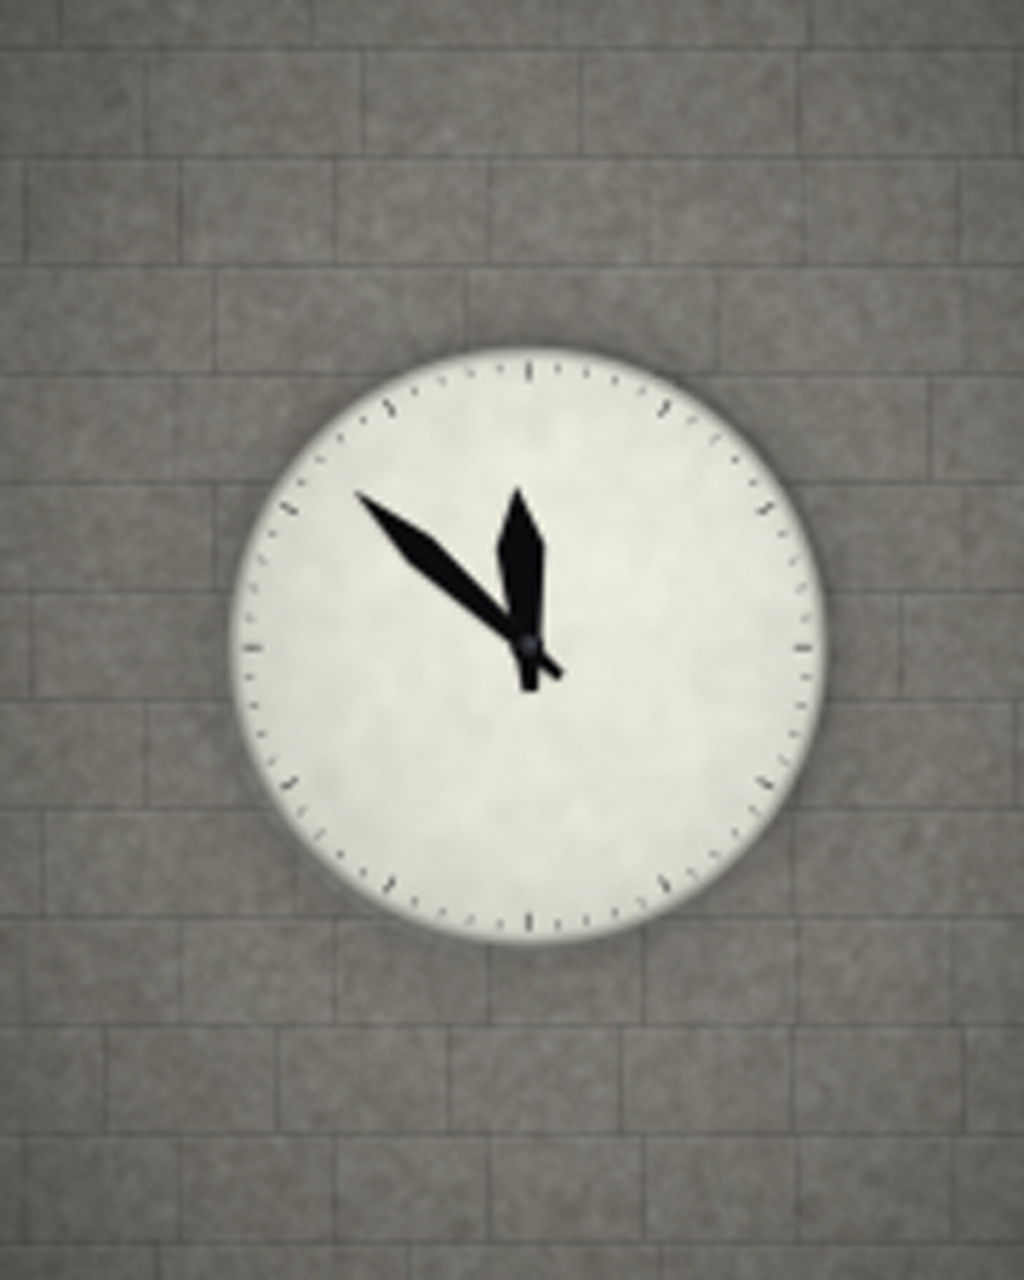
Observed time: 11:52
